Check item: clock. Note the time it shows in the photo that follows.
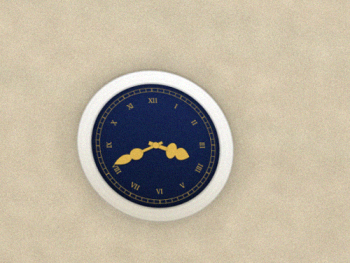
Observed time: 3:41
